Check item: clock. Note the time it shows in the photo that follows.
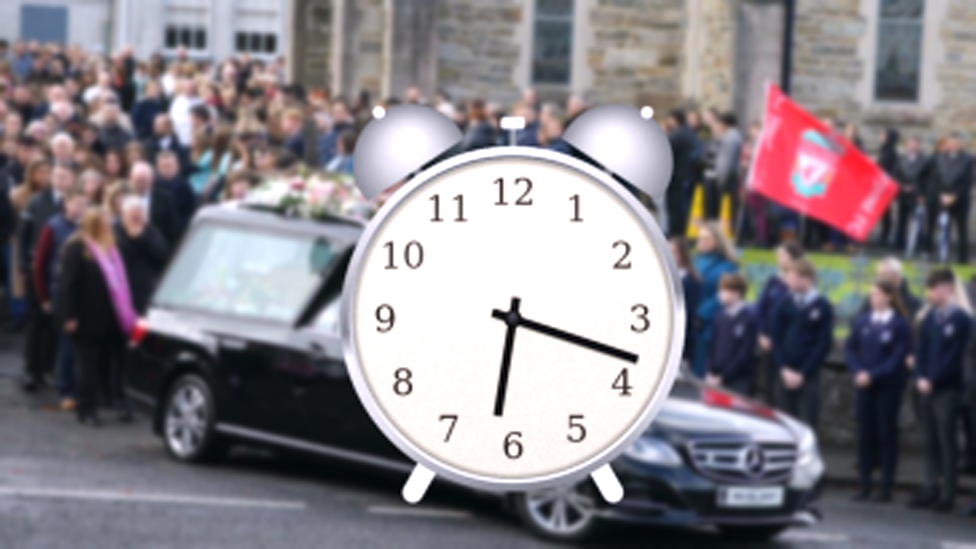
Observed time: 6:18
